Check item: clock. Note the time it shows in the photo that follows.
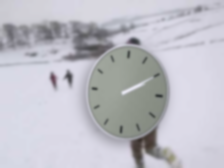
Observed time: 2:10
